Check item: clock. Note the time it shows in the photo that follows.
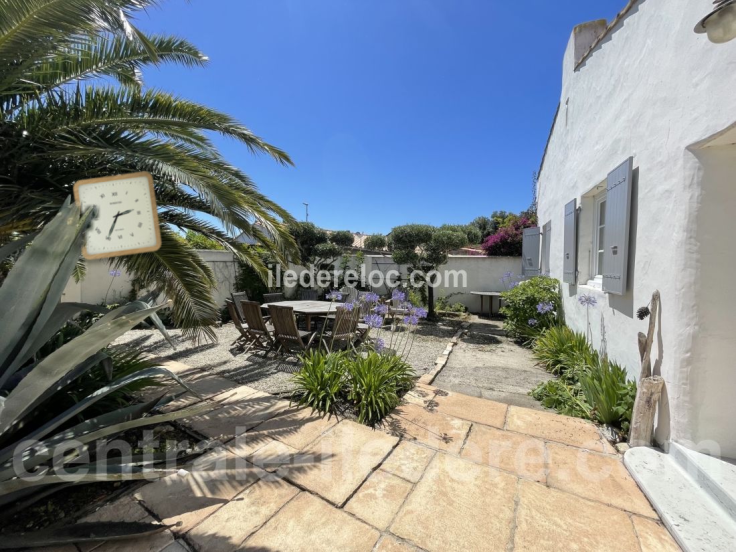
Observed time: 2:35
